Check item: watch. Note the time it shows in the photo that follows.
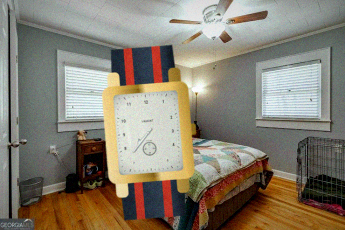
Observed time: 7:37
